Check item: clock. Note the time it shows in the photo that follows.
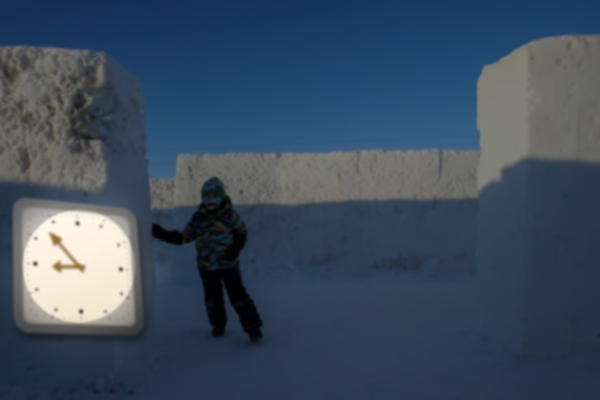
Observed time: 8:53
